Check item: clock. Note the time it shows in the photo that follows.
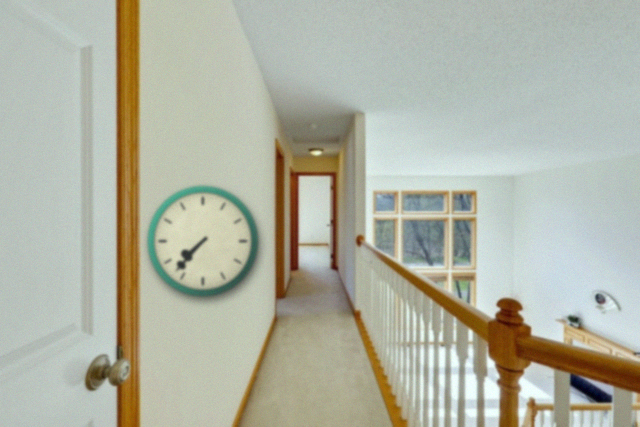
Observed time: 7:37
